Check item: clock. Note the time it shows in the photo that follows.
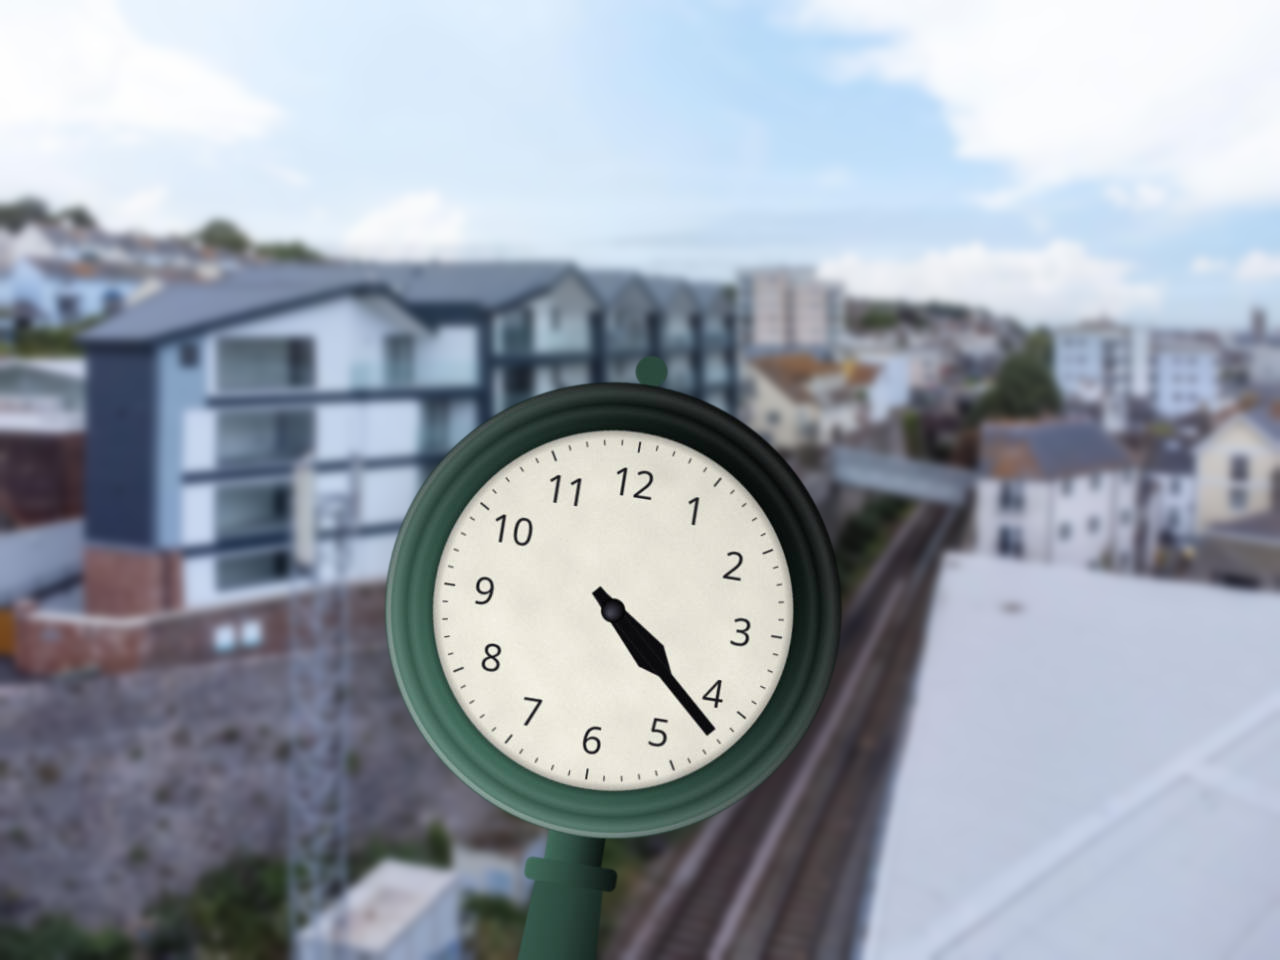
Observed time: 4:22
